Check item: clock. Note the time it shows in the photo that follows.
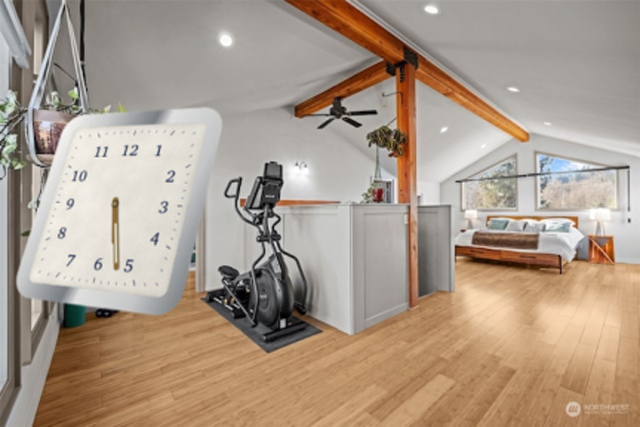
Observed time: 5:27
